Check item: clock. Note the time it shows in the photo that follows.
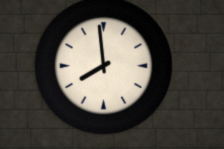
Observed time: 7:59
